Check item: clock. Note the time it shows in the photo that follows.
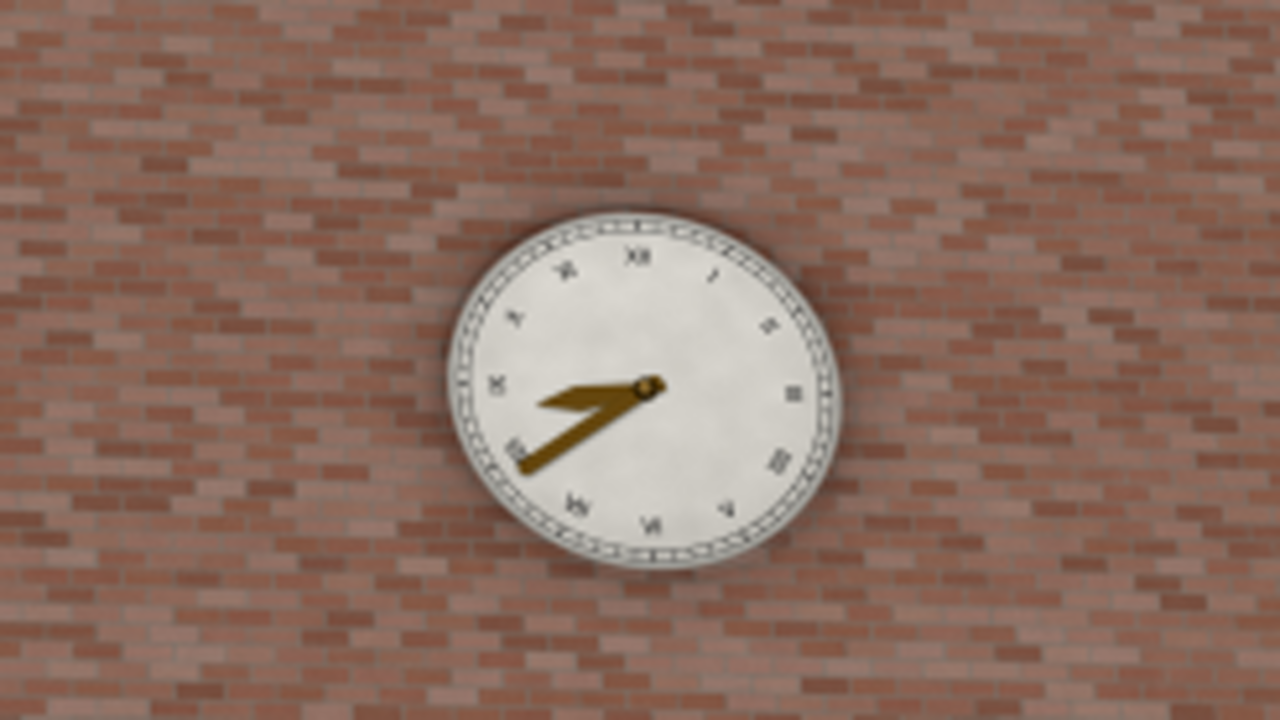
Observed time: 8:39
